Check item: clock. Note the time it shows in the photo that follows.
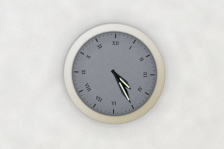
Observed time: 4:25
